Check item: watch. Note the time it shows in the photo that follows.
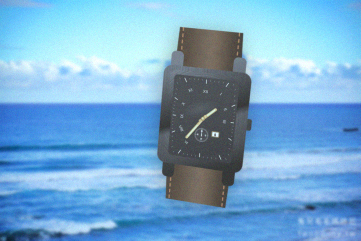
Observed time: 1:36
